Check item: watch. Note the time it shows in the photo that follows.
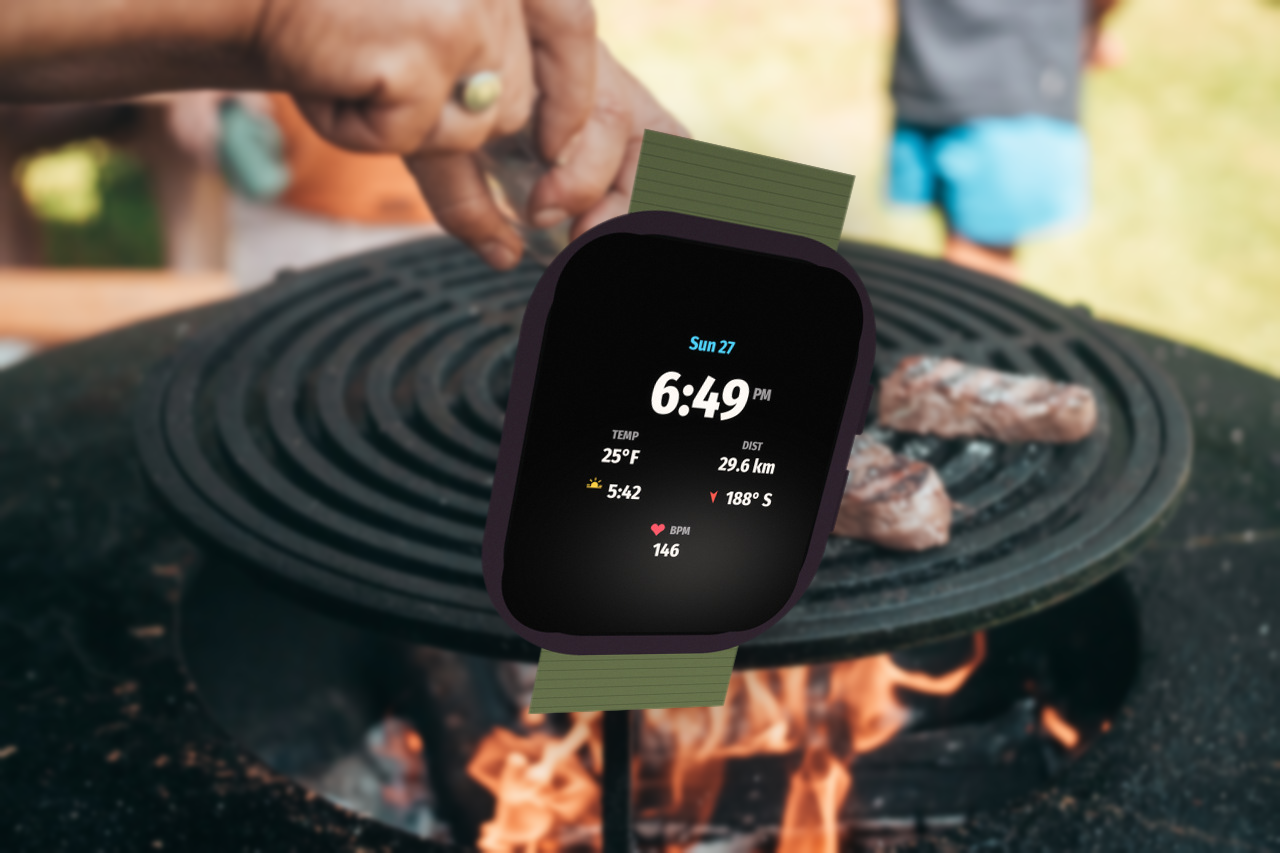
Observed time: 6:49
